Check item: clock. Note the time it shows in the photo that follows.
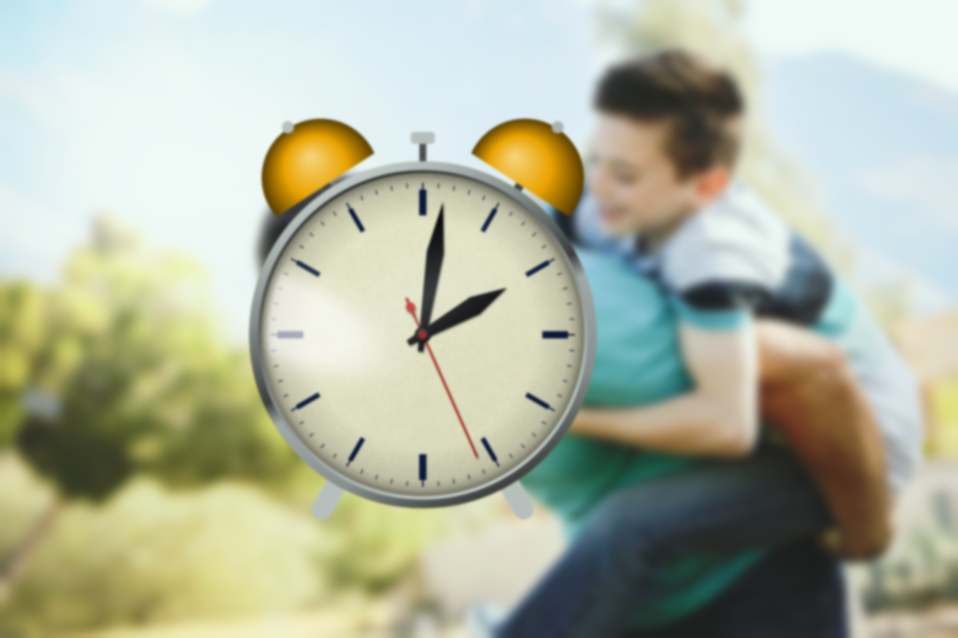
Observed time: 2:01:26
